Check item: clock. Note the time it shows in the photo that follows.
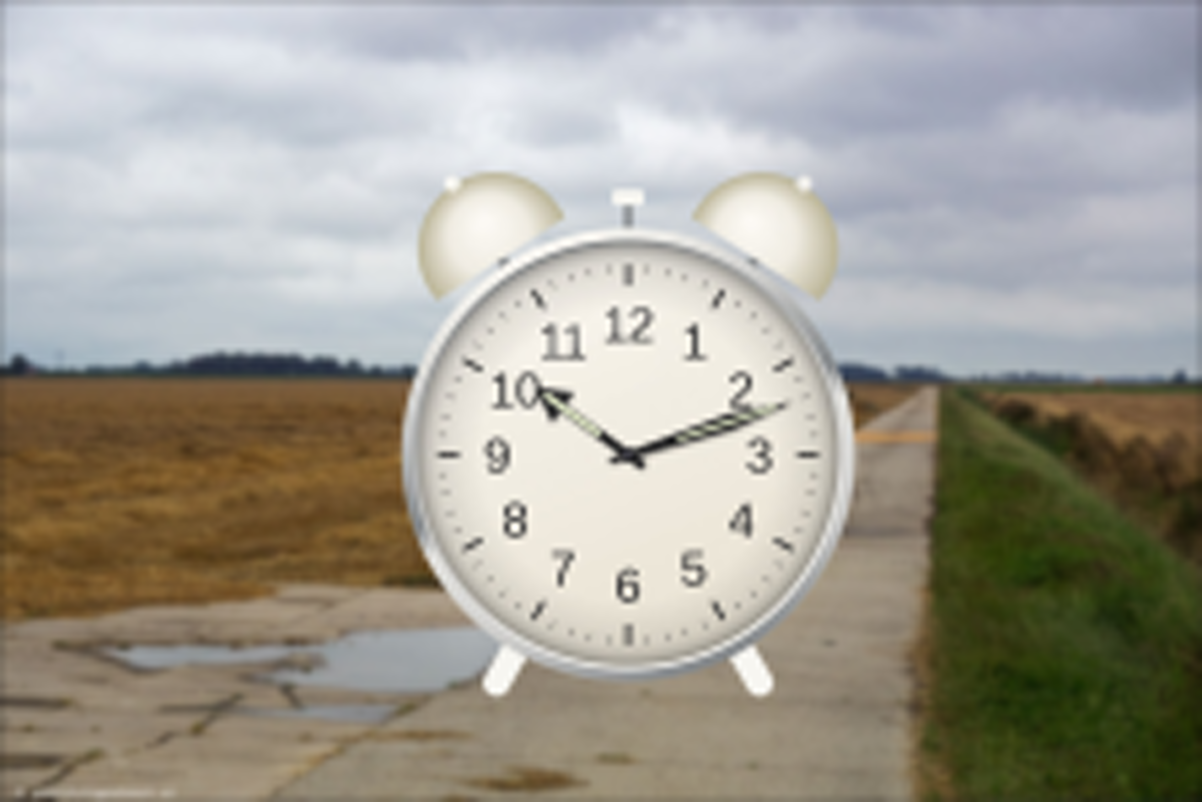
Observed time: 10:12
